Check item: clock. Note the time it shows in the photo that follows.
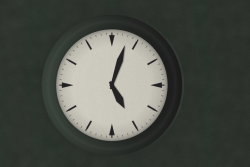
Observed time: 5:03
